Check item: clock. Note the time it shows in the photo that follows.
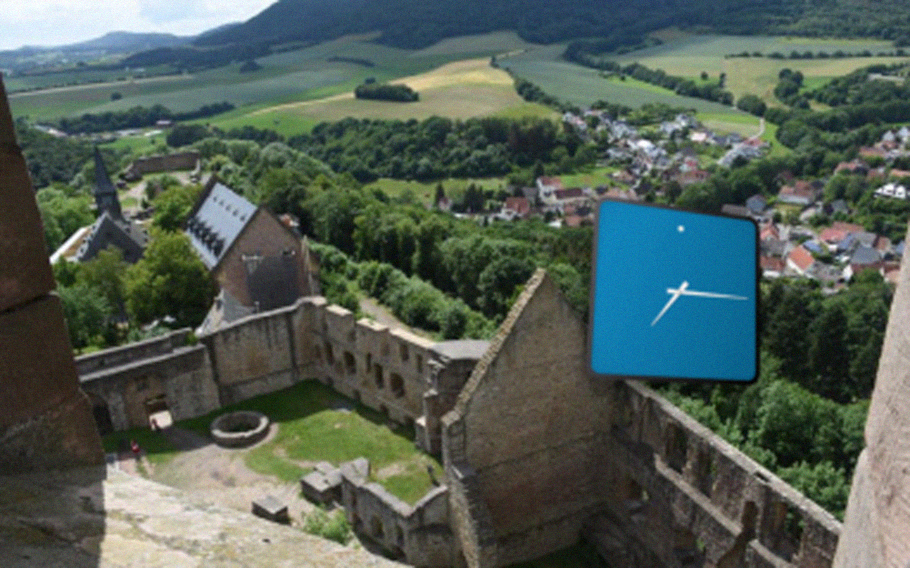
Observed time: 7:15
